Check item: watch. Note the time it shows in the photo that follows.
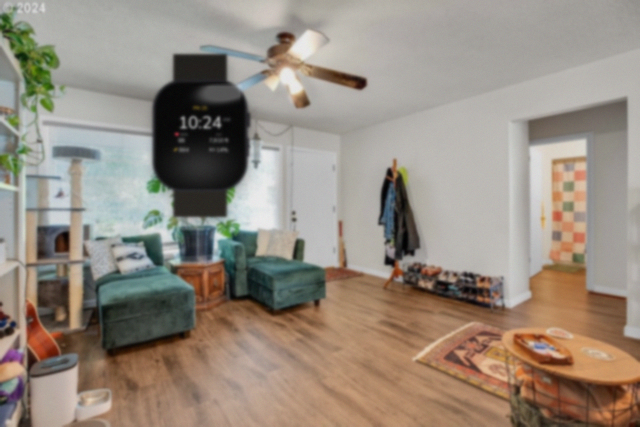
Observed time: 10:24
